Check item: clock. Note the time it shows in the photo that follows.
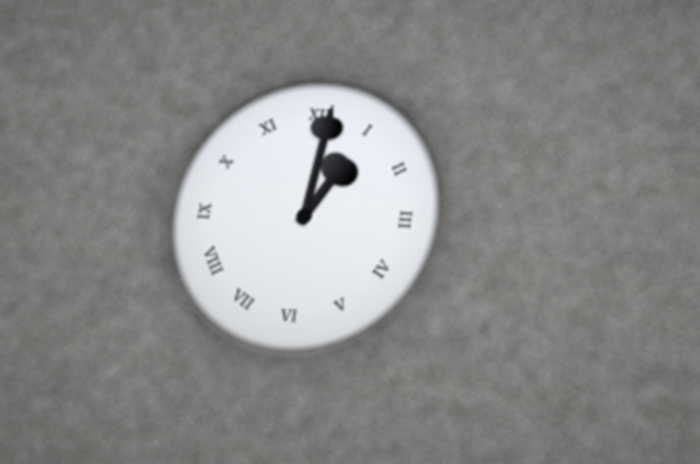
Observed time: 1:01
